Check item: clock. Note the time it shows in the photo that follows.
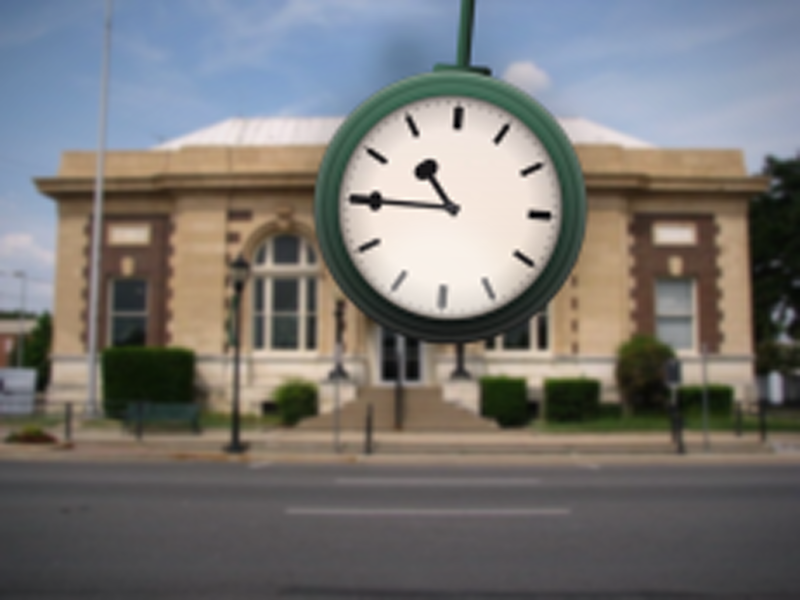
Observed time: 10:45
